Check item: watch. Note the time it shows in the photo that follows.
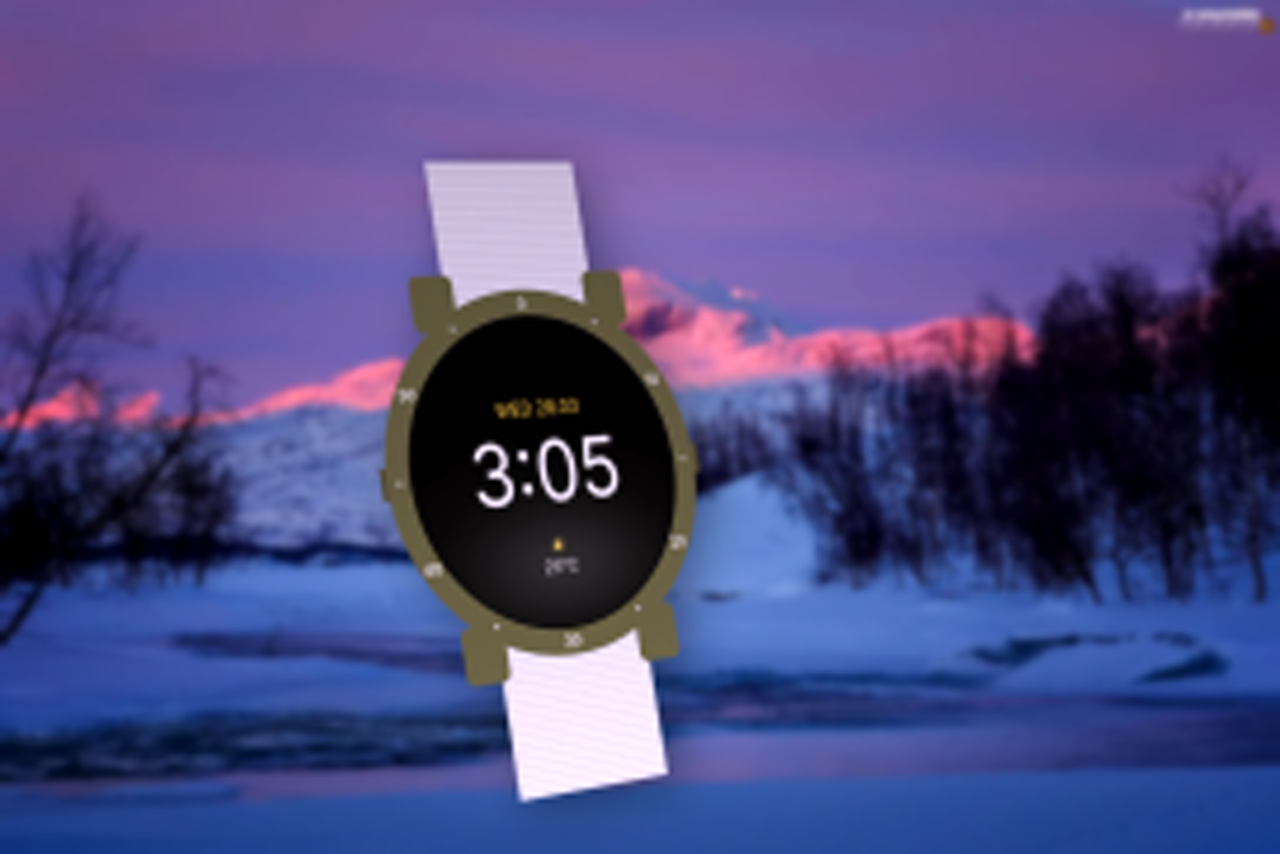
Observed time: 3:05
